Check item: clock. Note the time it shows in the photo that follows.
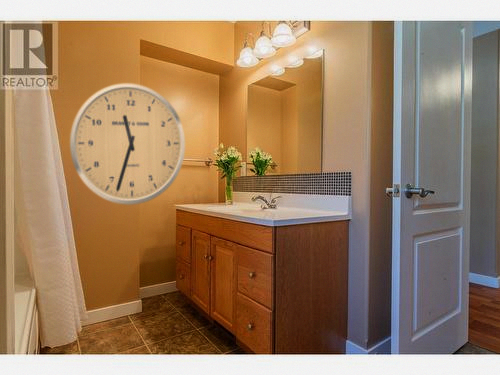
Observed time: 11:33
